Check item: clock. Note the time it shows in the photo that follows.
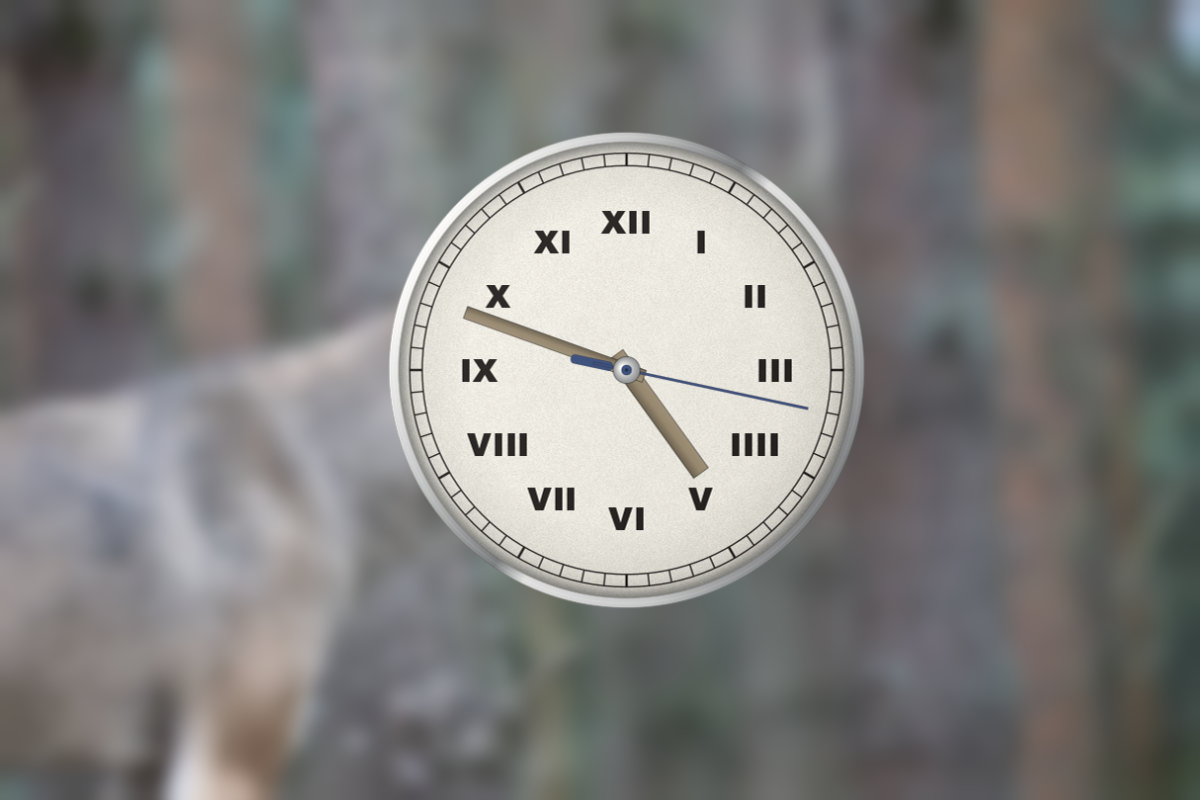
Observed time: 4:48:17
